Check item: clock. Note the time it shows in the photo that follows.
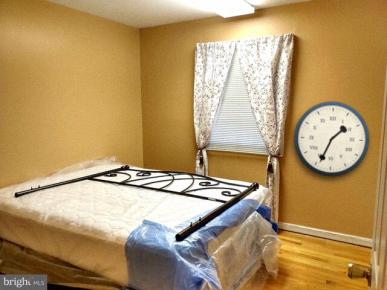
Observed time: 1:34
